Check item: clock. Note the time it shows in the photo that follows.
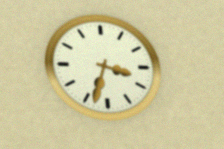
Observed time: 3:33
